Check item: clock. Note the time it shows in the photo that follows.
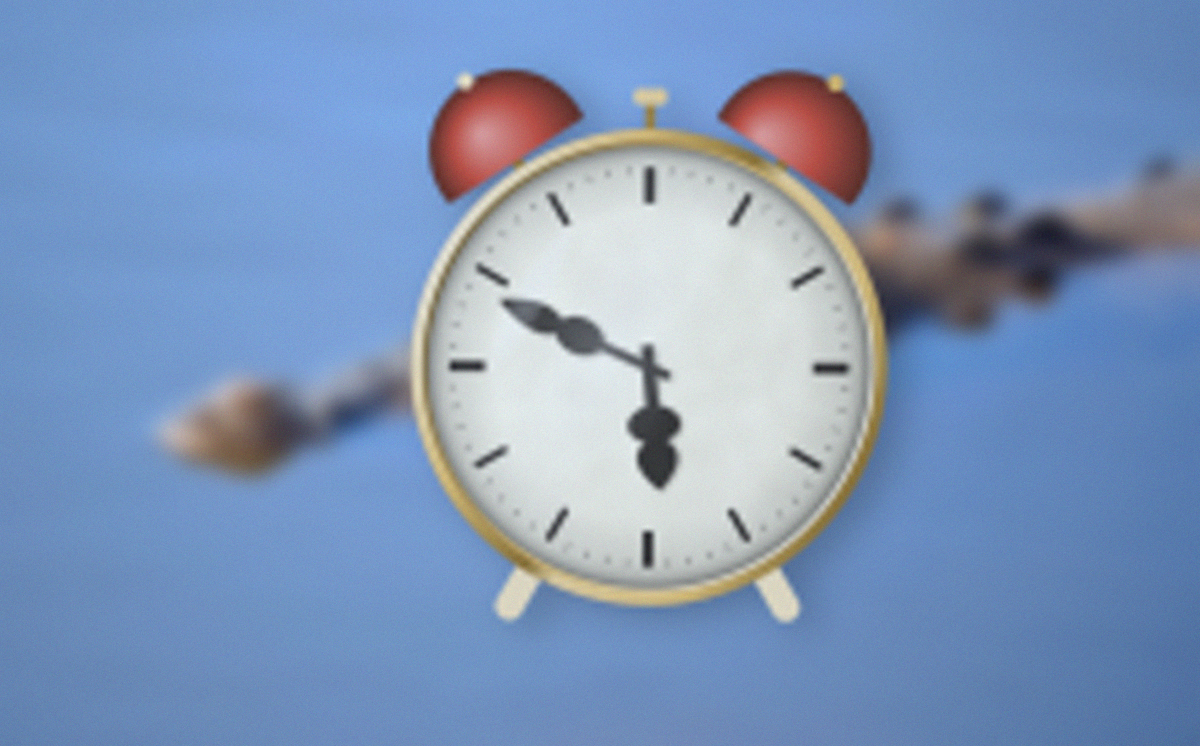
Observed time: 5:49
